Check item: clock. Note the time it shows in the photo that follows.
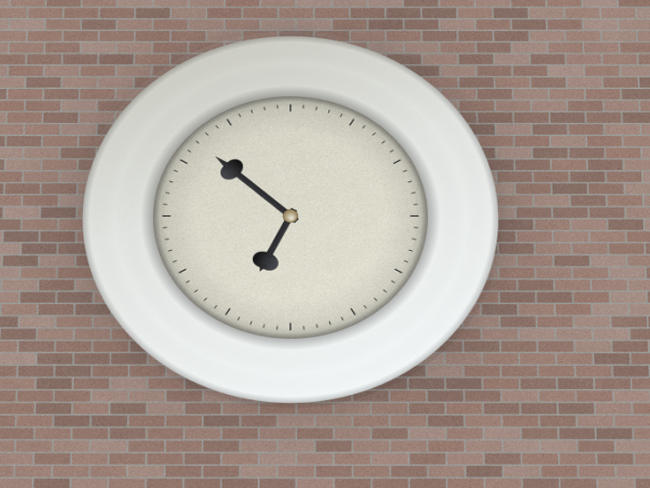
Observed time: 6:52
